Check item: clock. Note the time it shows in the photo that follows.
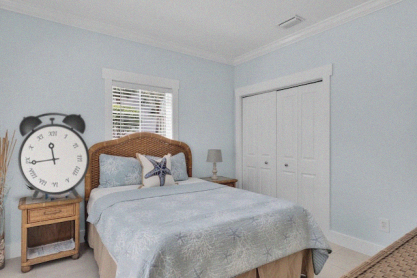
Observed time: 11:44
